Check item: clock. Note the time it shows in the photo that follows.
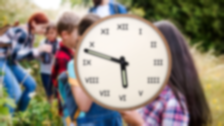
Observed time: 5:48
